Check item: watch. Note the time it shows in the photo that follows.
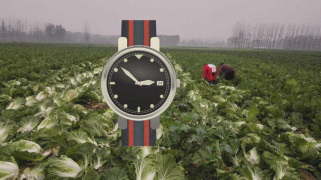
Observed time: 2:52
